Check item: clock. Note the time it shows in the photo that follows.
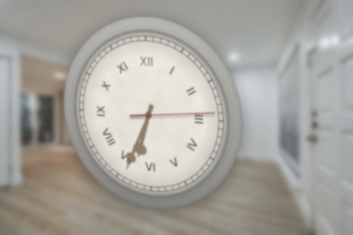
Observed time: 6:34:14
